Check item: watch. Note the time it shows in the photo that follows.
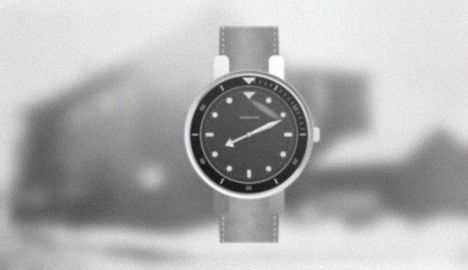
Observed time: 8:11
